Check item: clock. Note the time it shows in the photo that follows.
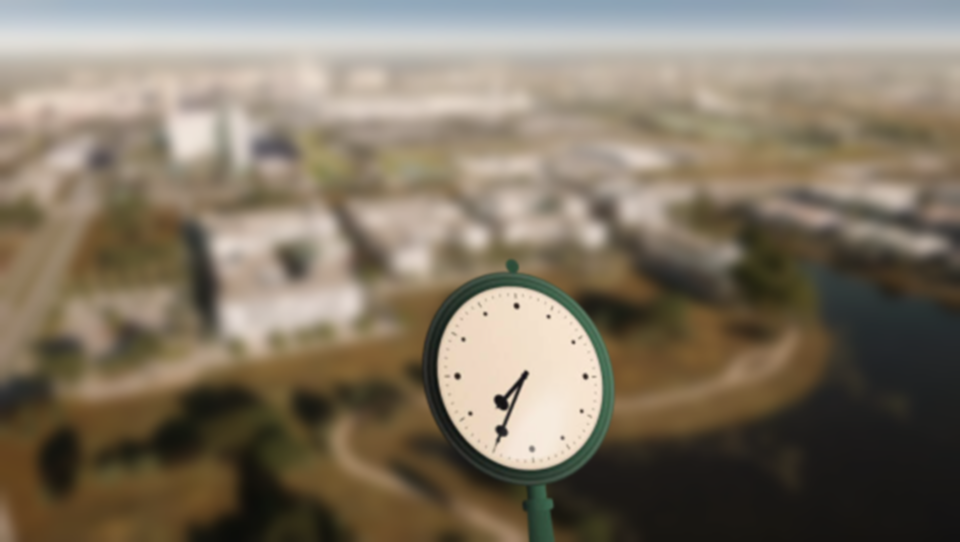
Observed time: 7:35
